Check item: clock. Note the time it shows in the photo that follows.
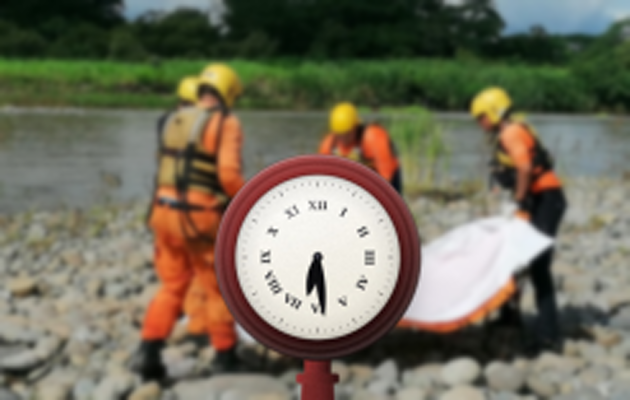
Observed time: 6:29
